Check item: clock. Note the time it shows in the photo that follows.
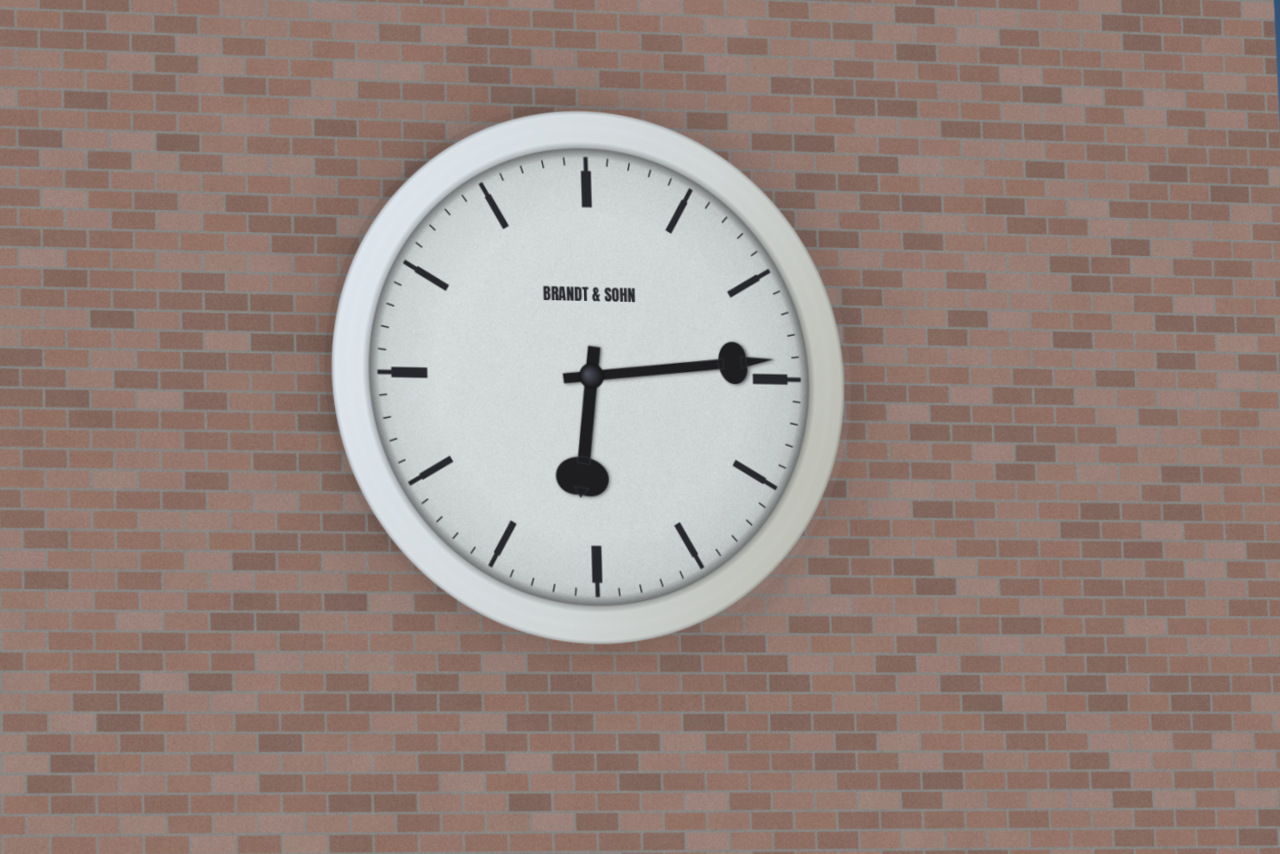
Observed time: 6:14
